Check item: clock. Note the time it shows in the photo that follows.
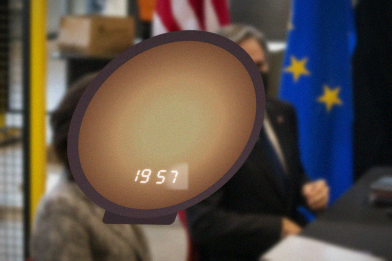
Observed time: 19:57
